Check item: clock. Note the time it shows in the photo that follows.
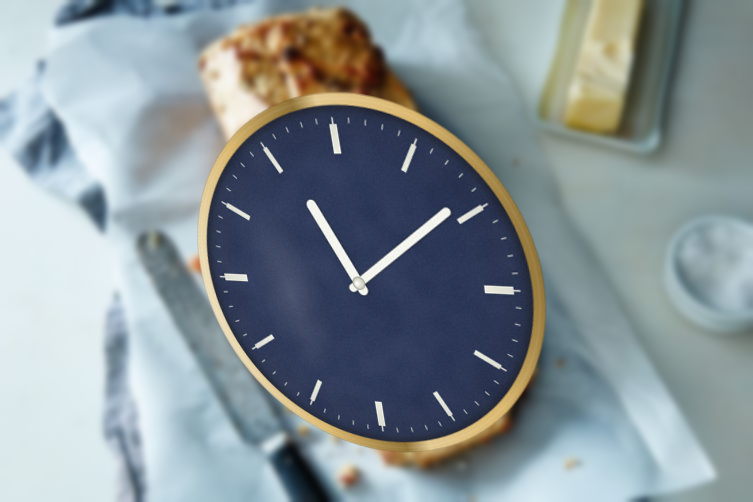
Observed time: 11:09
